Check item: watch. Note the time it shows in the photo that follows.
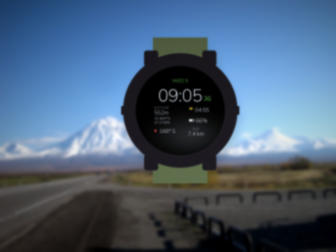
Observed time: 9:05
